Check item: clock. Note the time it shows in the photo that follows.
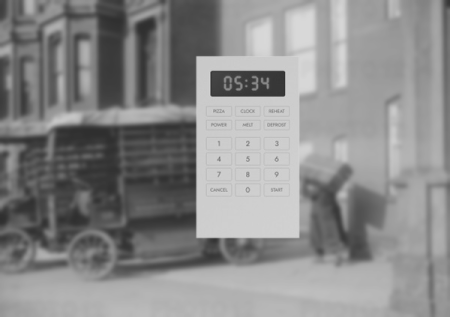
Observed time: 5:34
